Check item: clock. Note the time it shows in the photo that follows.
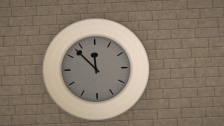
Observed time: 11:53
